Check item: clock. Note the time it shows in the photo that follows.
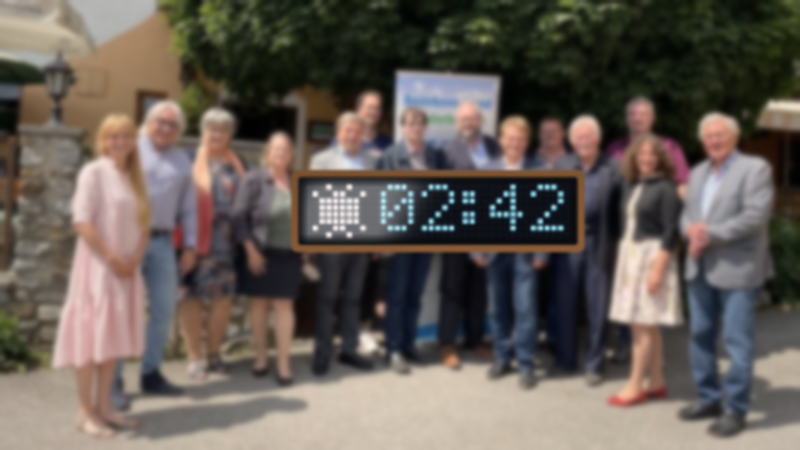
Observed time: 2:42
